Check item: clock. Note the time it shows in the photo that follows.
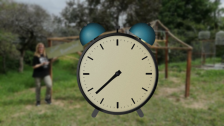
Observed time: 7:38
